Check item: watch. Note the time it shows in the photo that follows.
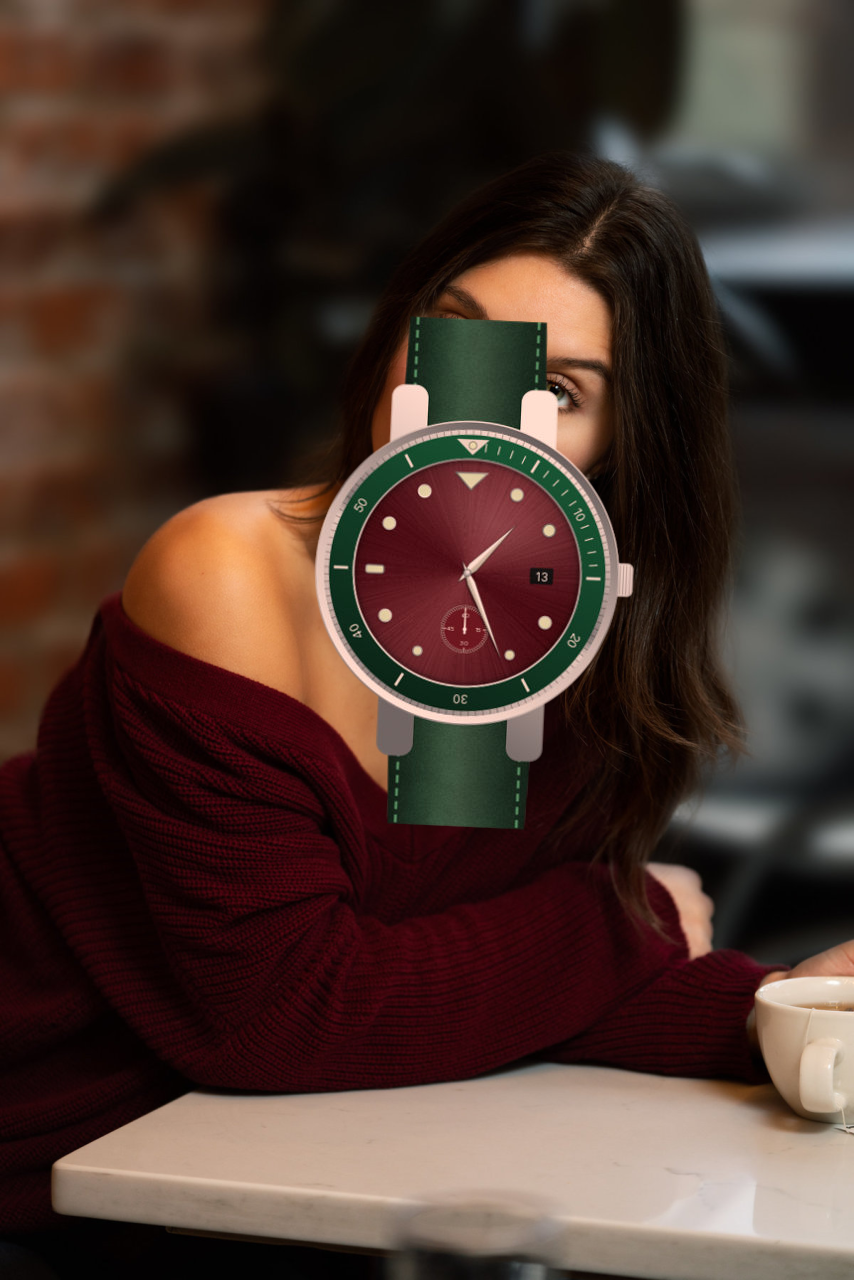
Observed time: 1:26
